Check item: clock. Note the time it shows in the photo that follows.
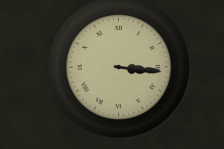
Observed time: 3:16
